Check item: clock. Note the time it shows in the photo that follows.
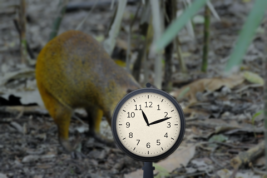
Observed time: 11:12
